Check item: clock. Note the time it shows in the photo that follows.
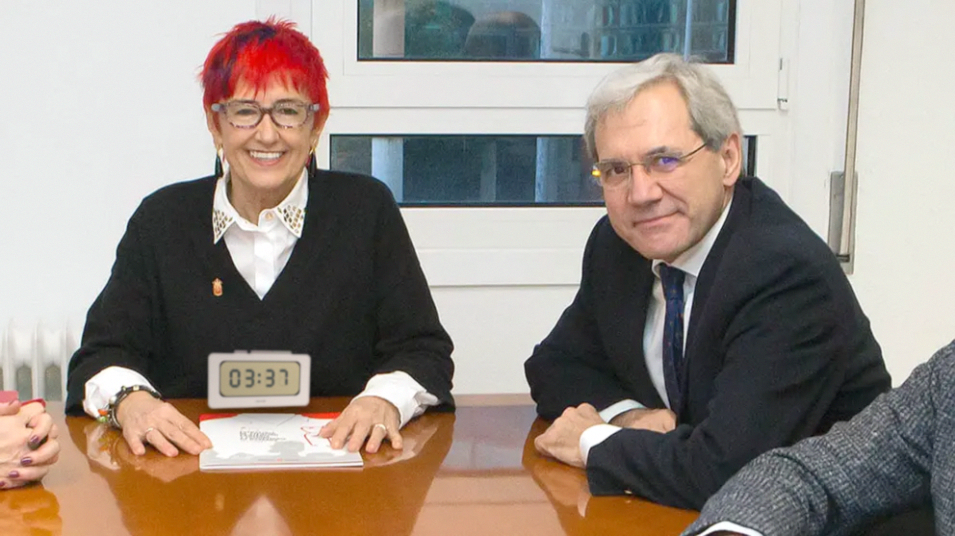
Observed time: 3:37
